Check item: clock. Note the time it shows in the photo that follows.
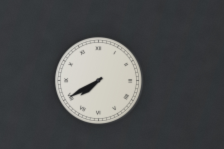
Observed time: 7:40
